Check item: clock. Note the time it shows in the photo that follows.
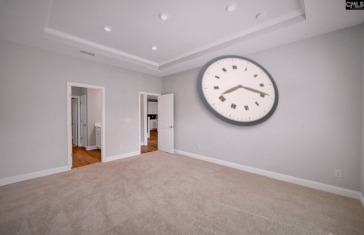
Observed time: 8:19
